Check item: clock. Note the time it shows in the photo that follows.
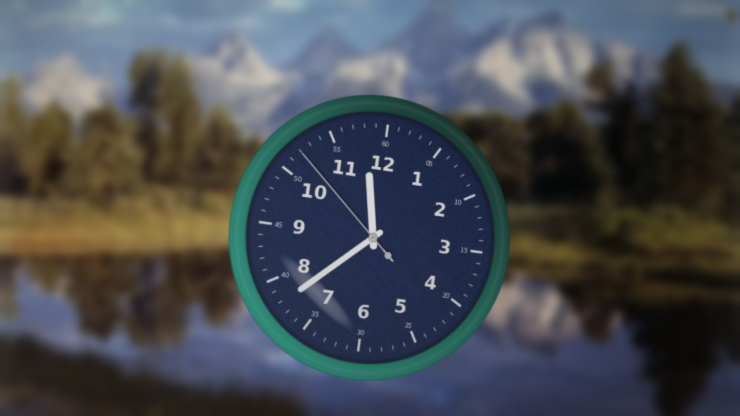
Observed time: 11:37:52
